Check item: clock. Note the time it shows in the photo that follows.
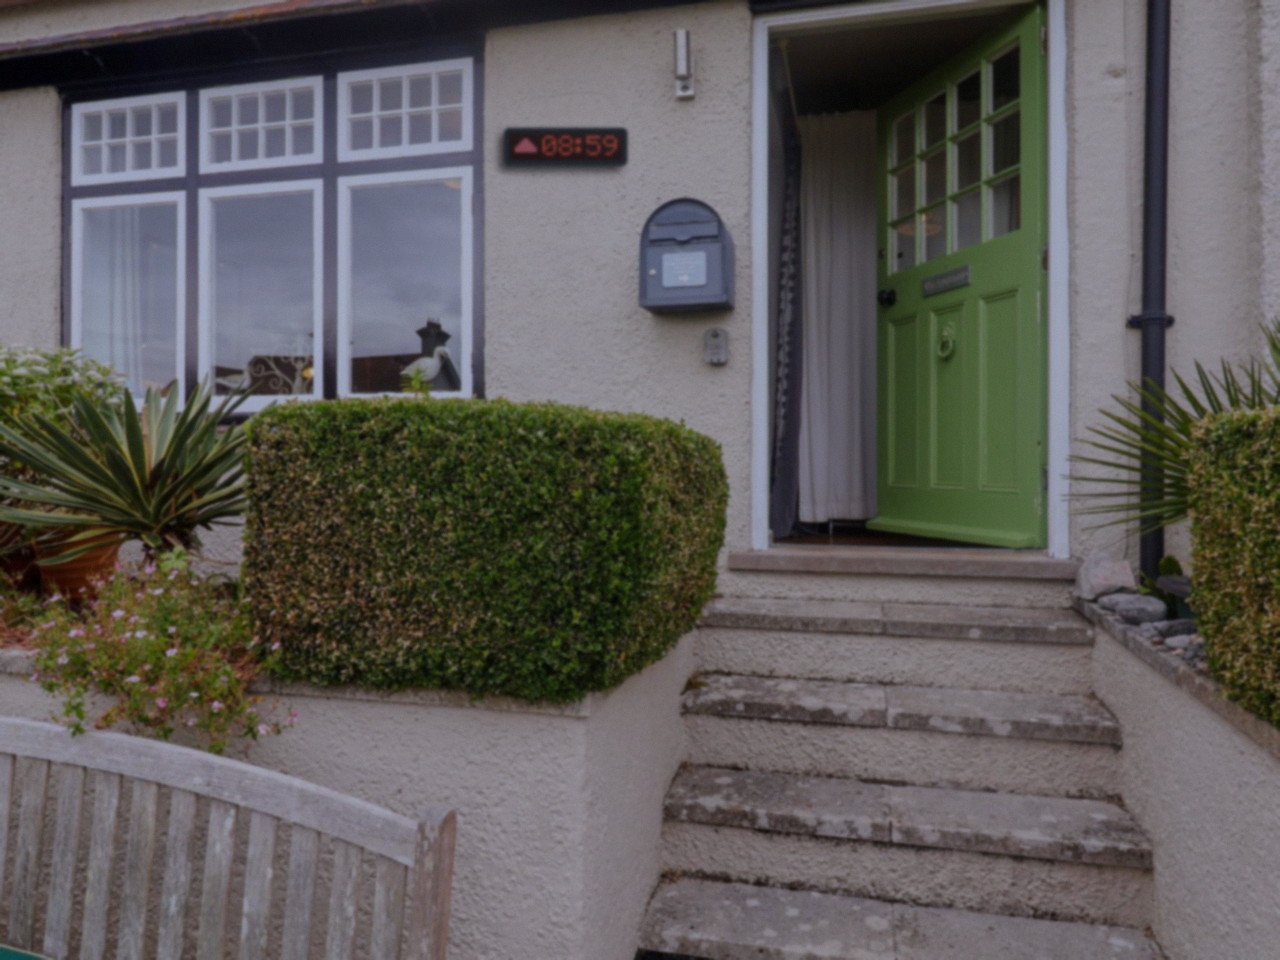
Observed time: 8:59
